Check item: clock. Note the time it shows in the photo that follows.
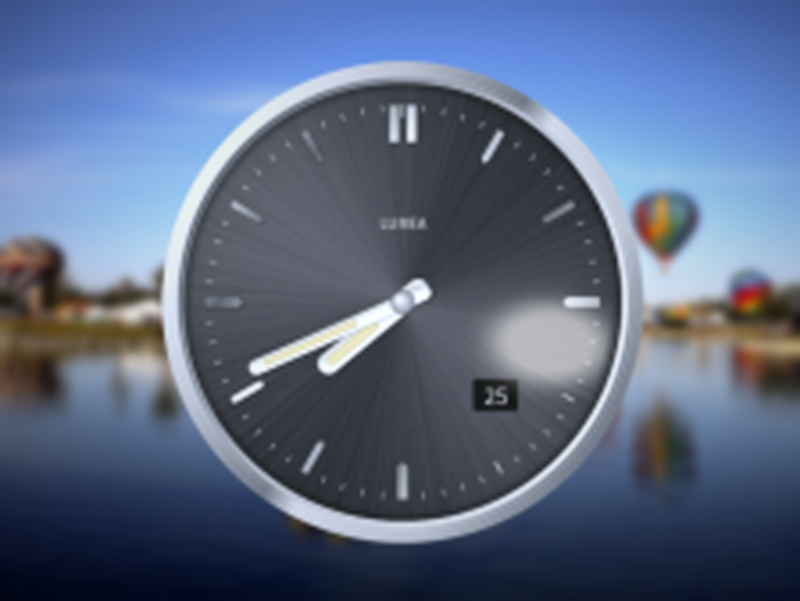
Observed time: 7:41
